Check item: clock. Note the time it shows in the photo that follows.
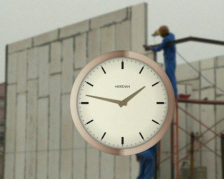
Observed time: 1:47
